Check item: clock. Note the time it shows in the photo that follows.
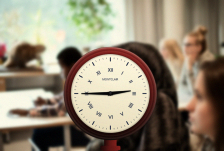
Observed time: 2:45
